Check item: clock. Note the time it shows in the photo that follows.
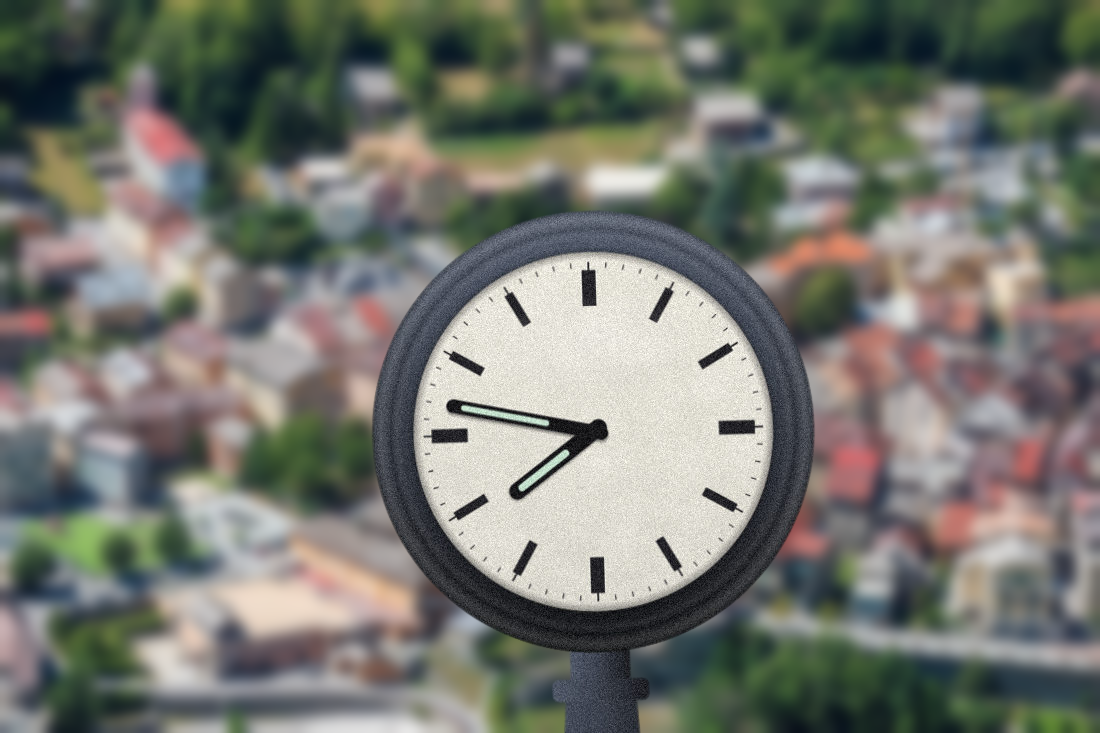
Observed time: 7:47
